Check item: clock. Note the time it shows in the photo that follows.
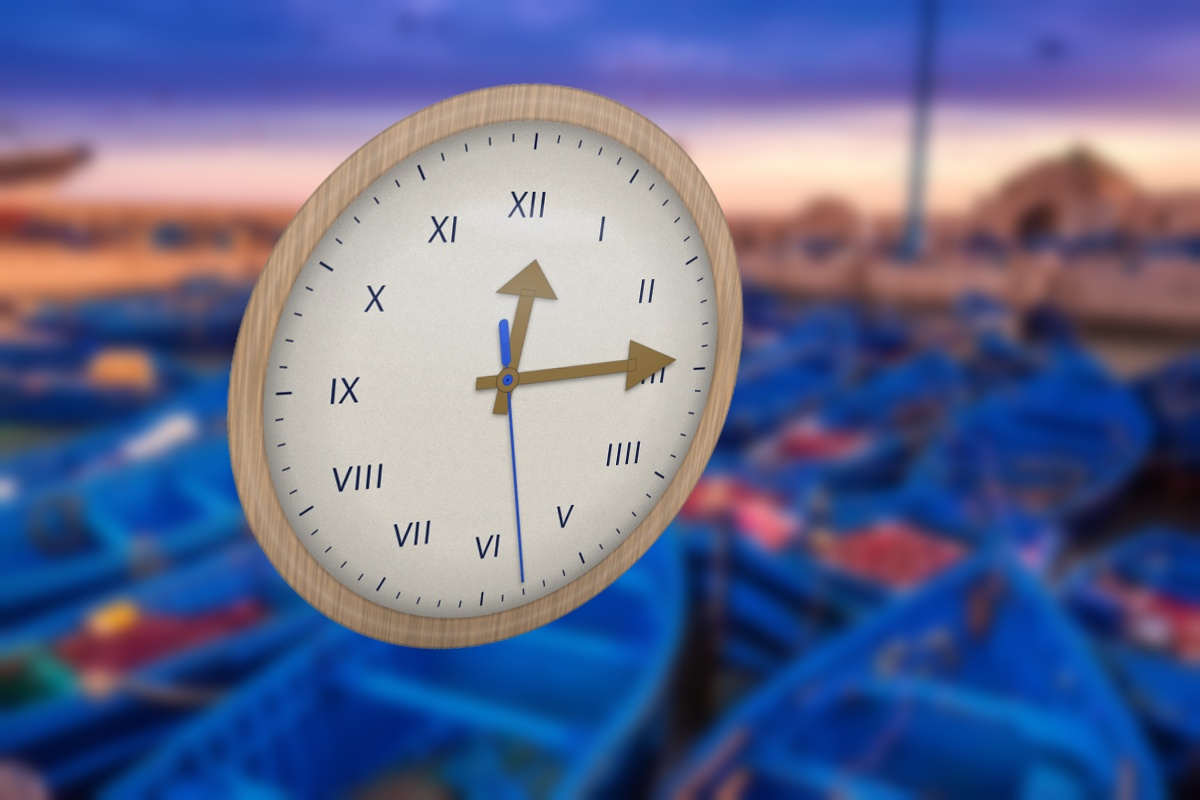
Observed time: 12:14:28
